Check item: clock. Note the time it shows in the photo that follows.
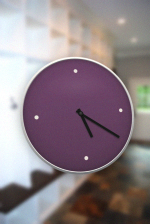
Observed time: 5:21
